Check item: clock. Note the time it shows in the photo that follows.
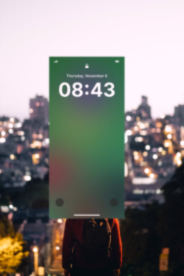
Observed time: 8:43
